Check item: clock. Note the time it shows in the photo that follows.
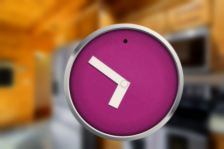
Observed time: 6:51
